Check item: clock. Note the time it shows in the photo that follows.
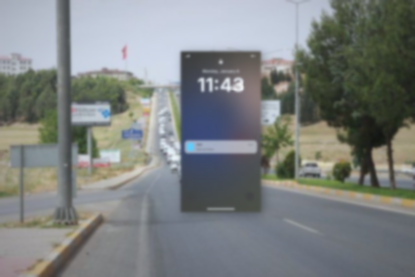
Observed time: 11:43
